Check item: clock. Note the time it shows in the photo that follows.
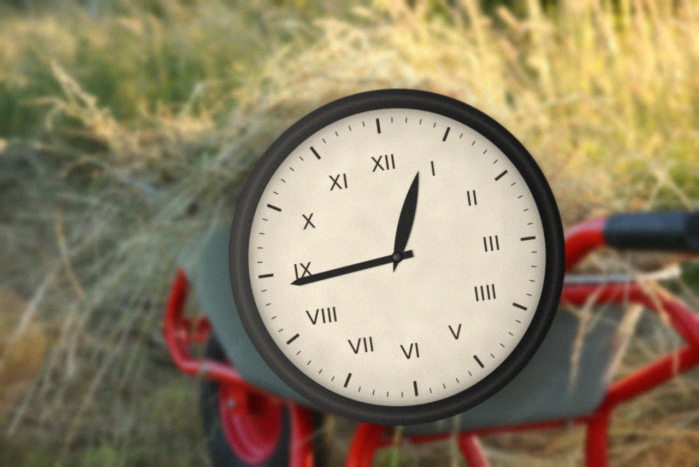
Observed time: 12:44
